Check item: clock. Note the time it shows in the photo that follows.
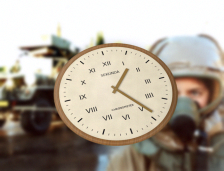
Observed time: 1:24
